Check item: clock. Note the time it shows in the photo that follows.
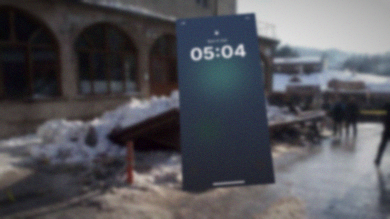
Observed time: 5:04
